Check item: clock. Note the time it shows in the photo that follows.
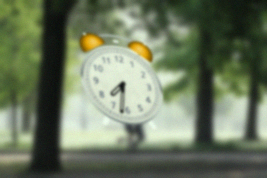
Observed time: 7:32
